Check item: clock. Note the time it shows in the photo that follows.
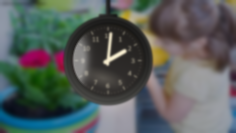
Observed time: 2:01
